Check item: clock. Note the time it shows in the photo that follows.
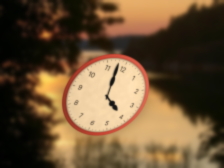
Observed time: 3:58
